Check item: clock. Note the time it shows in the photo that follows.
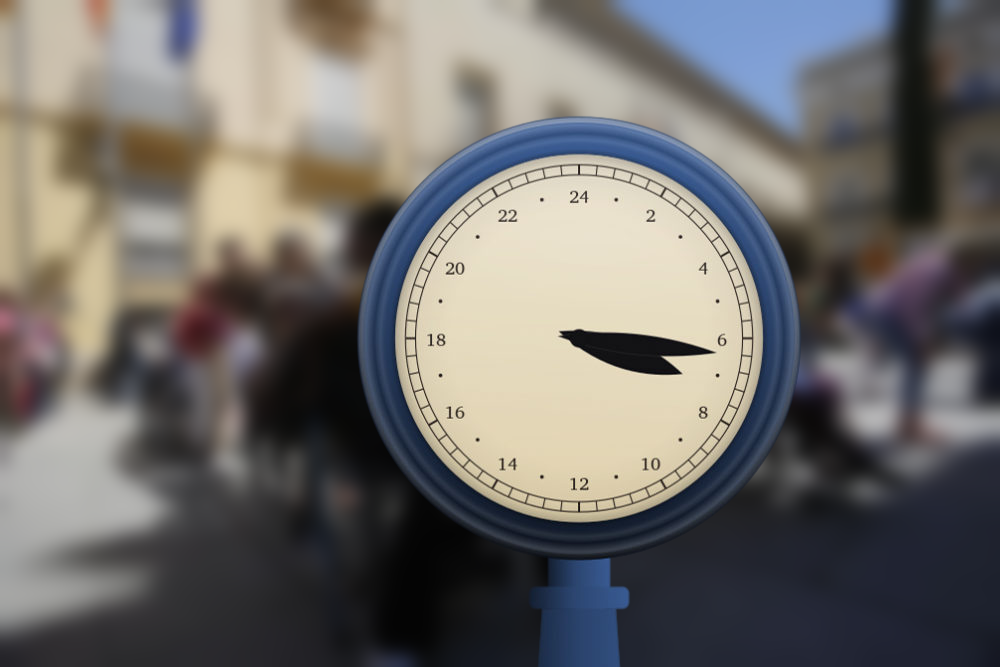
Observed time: 7:16
